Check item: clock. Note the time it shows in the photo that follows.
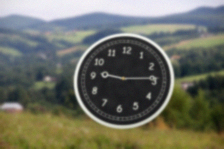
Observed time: 9:14
